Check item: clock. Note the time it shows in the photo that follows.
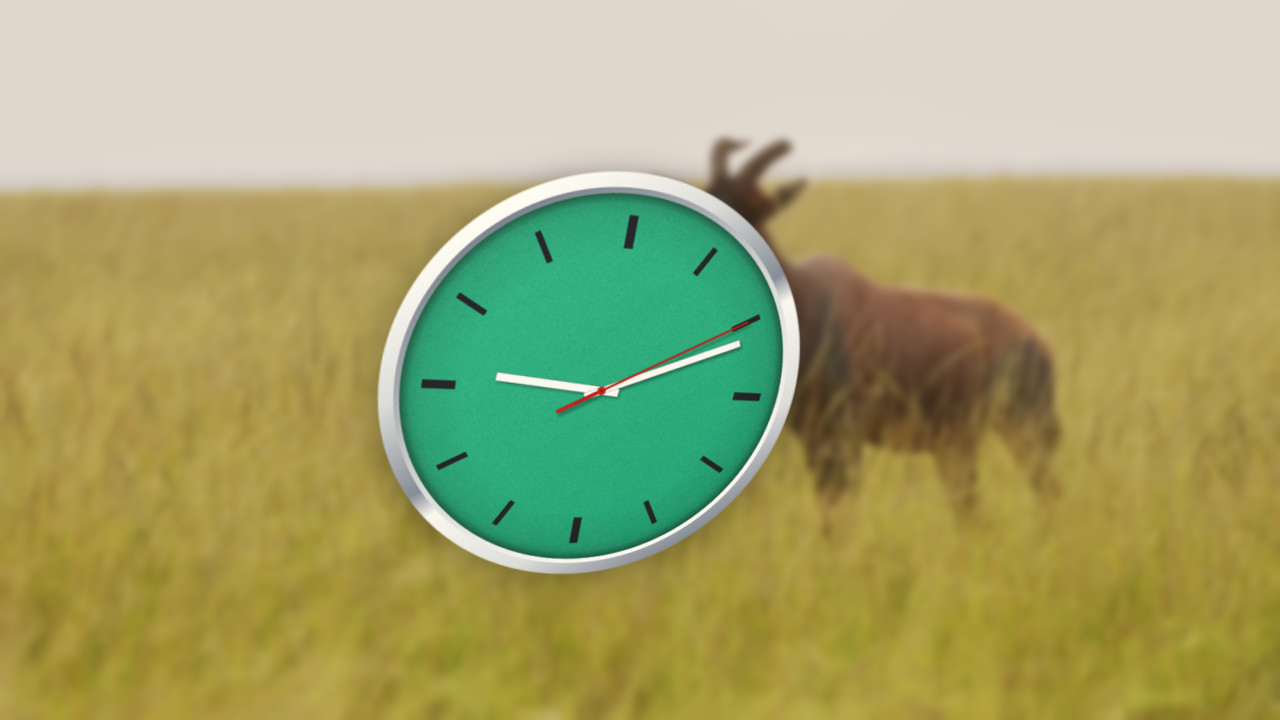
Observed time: 9:11:10
